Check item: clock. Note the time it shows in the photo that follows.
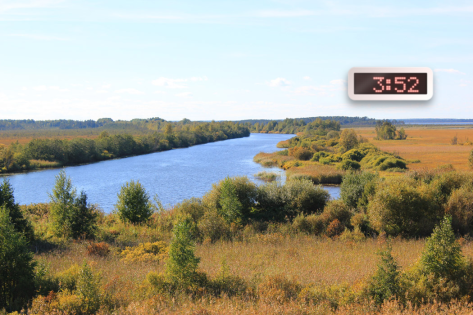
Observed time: 3:52
